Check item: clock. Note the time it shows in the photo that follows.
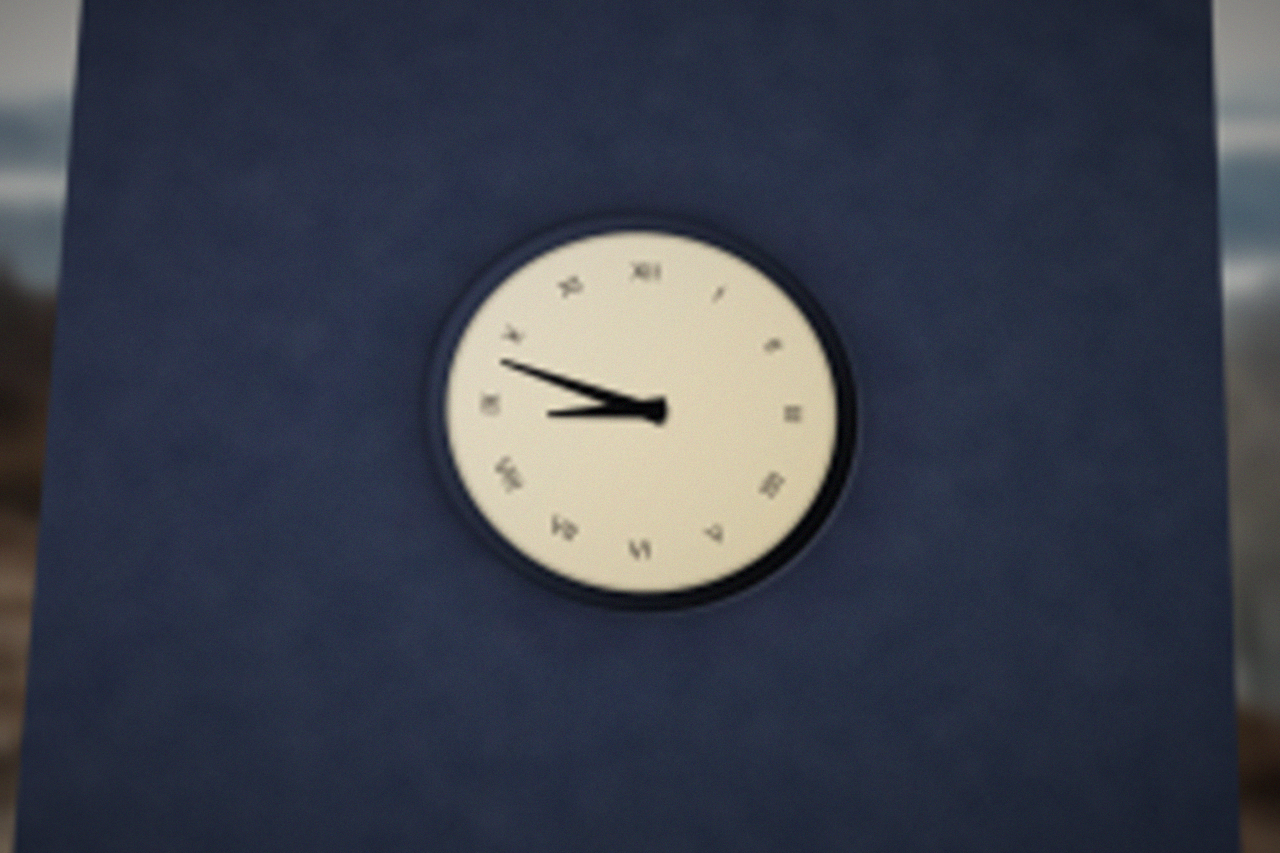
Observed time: 8:48
